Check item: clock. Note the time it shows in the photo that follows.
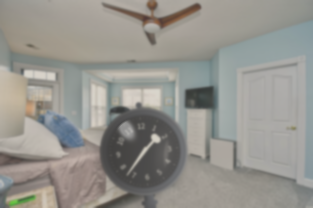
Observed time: 1:37
